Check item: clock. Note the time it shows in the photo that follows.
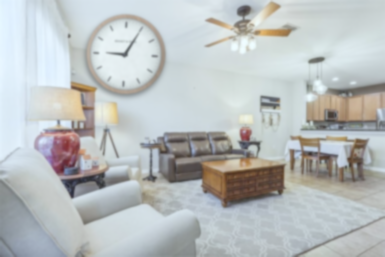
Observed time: 9:05
